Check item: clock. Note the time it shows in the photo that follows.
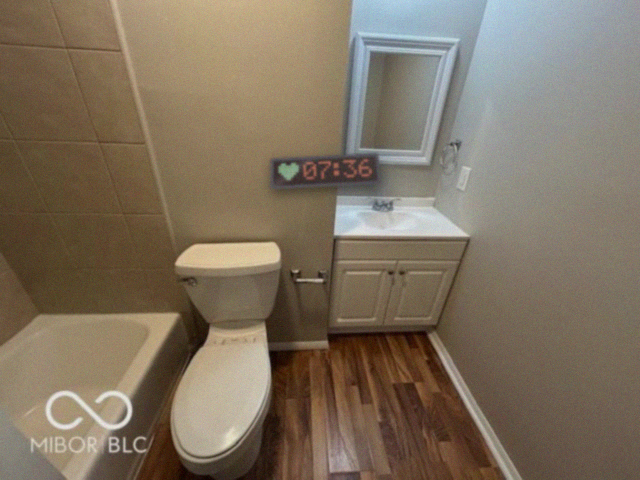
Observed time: 7:36
